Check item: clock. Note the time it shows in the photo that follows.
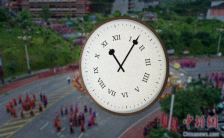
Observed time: 11:07
